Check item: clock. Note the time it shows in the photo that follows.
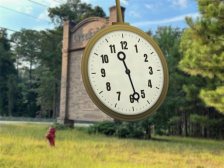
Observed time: 11:28
